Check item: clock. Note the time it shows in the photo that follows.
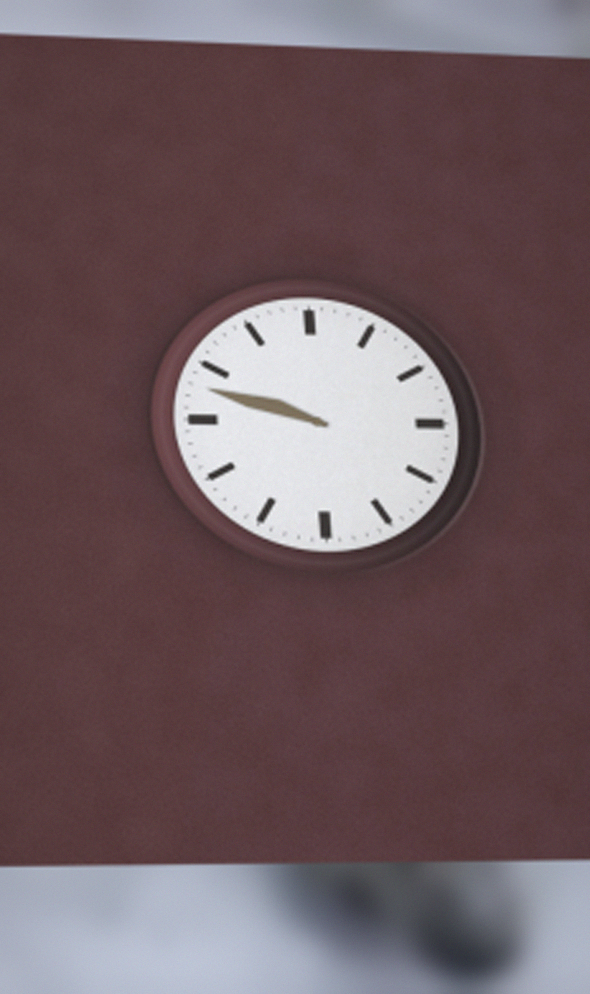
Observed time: 9:48
